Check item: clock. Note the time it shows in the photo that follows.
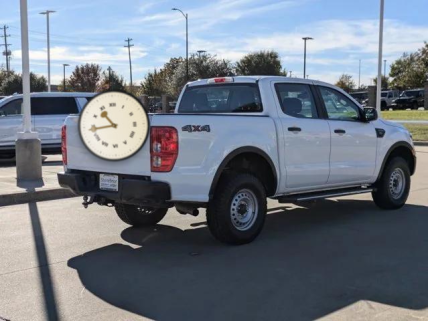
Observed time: 10:44
